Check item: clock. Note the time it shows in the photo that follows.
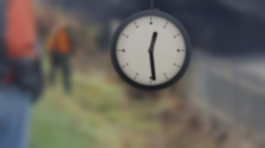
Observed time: 12:29
